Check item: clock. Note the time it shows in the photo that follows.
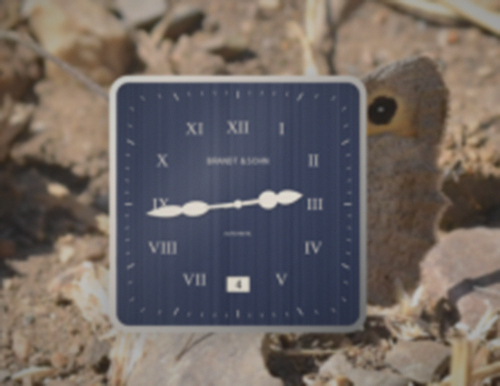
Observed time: 2:44
